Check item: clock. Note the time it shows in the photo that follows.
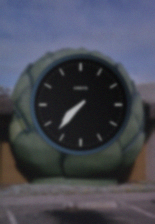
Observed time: 7:37
